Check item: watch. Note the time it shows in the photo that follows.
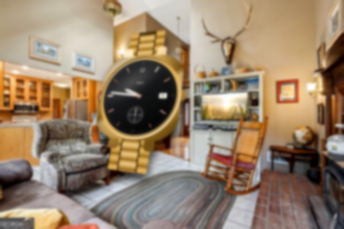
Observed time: 9:46
